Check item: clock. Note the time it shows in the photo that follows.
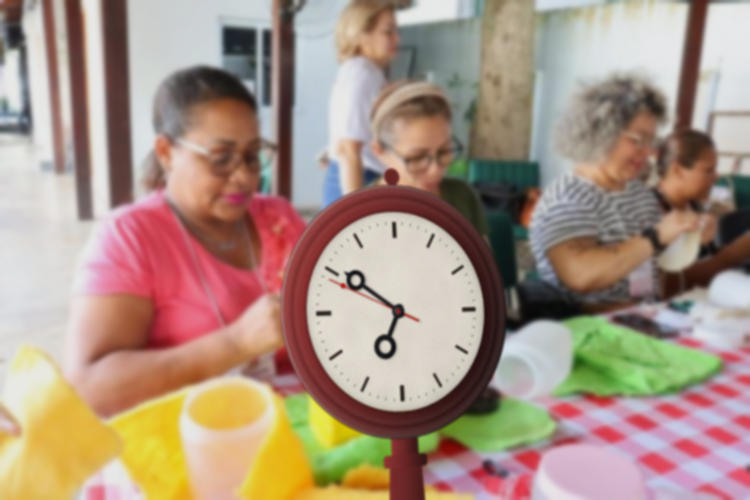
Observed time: 6:50:49
